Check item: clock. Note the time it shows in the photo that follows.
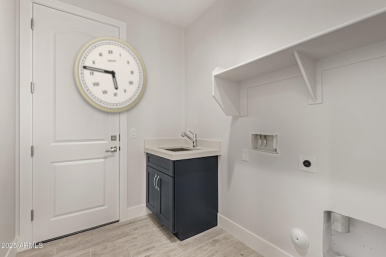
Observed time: 5:47
